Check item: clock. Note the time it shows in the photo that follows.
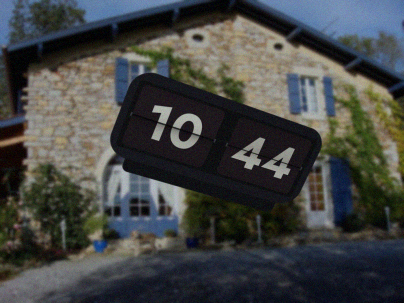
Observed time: 10:44
